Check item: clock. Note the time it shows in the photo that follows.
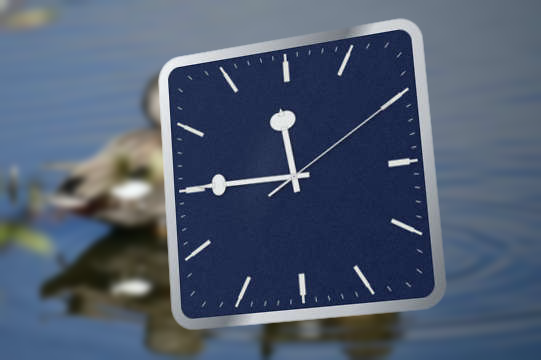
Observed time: 11:45:10
